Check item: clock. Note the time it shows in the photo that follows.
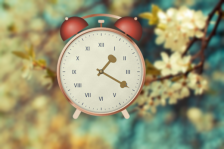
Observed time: 1:20
